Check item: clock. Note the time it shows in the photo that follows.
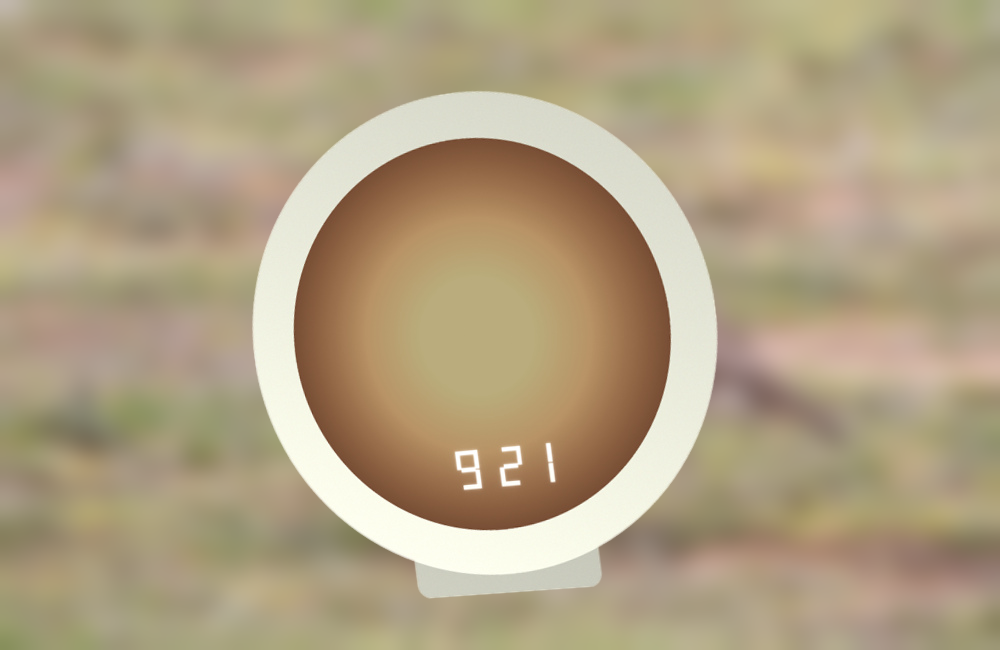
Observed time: 9:21
